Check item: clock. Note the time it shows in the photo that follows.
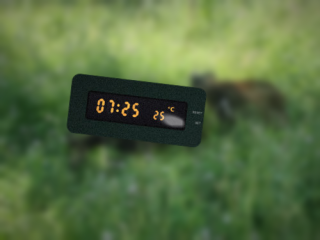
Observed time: 7:25
